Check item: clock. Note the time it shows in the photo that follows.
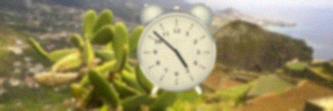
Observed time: 4:52
